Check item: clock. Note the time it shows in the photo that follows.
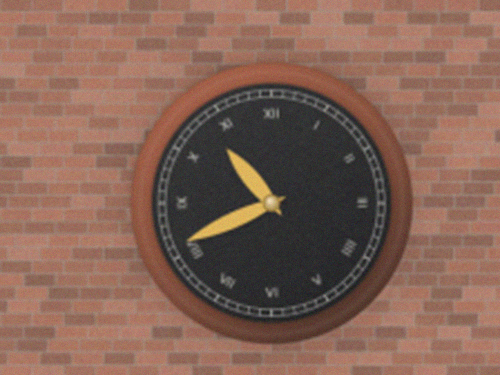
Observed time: 10:41
